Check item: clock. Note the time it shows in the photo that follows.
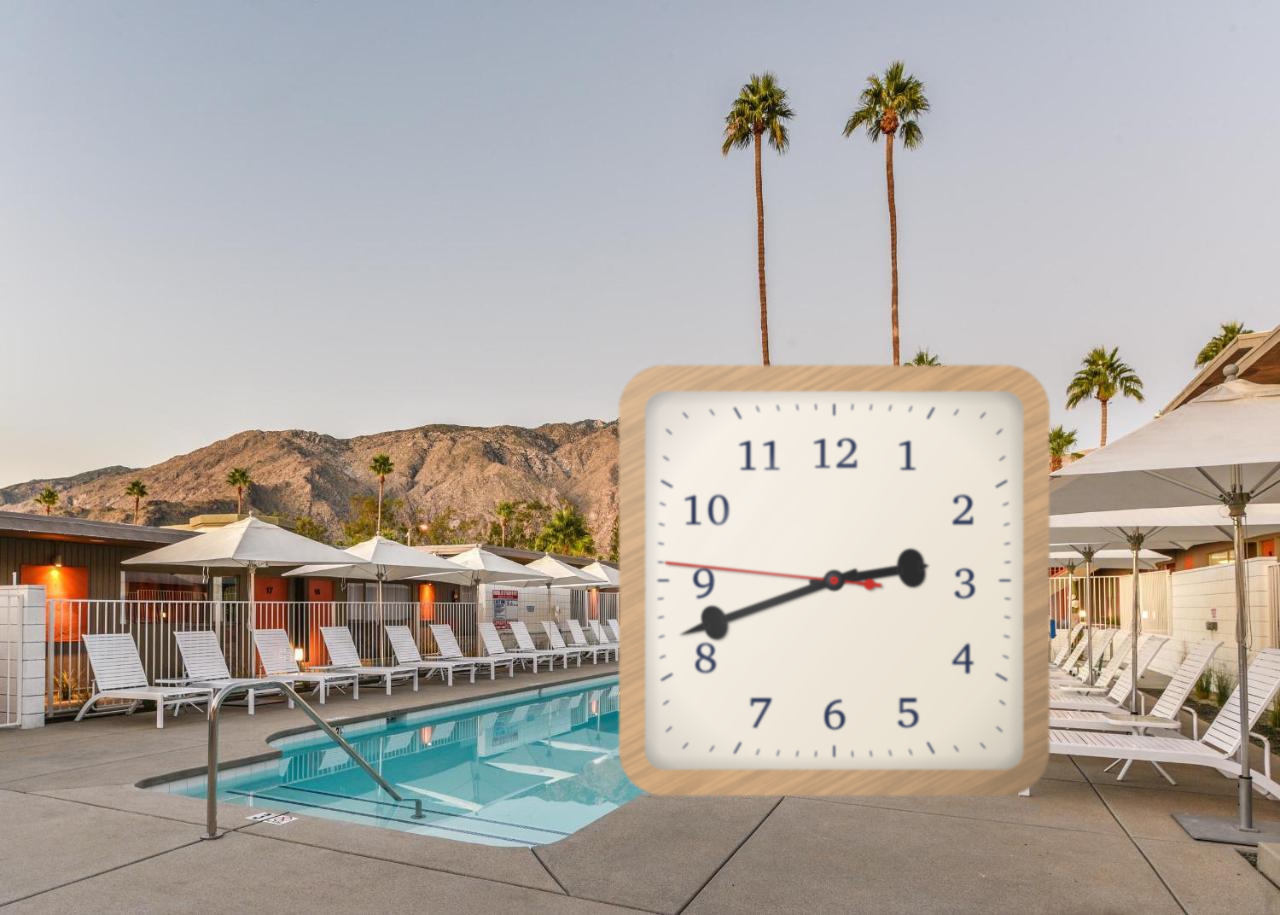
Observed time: 2:41:46
